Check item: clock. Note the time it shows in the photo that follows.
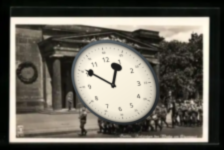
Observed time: 12:51
